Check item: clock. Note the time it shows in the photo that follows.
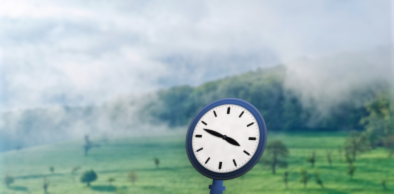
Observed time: 3:48
